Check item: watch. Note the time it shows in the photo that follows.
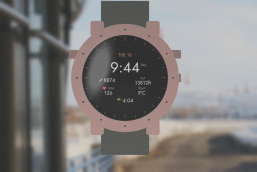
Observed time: 9:44
